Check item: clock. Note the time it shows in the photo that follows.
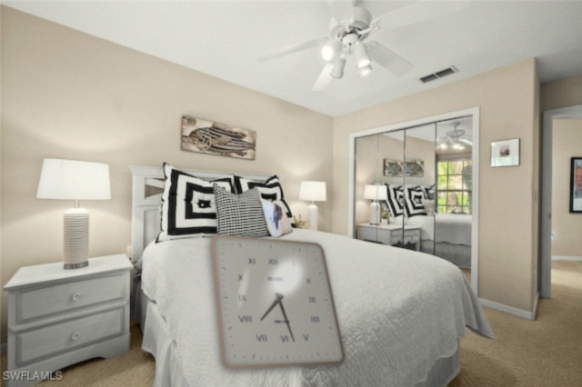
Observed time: 7:28
